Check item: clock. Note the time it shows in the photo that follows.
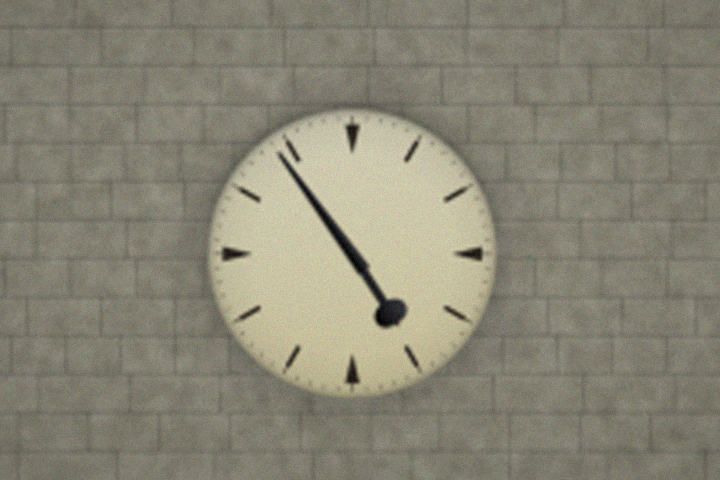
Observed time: 4:54
